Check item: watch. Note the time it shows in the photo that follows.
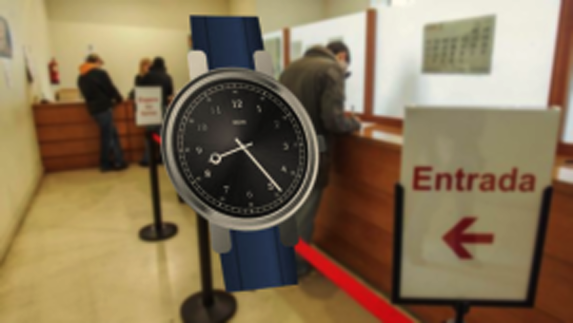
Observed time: 8:24
